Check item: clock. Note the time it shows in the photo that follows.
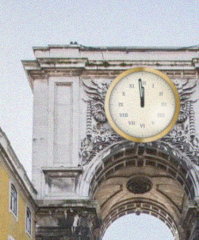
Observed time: 11:59
